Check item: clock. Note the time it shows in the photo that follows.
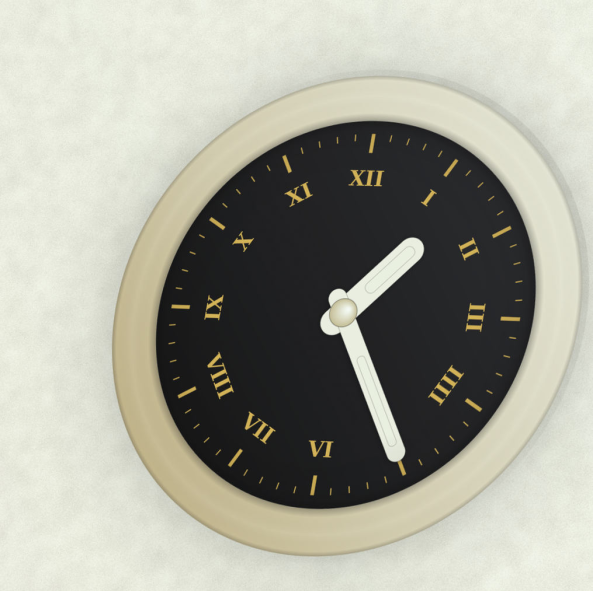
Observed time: 1:25
